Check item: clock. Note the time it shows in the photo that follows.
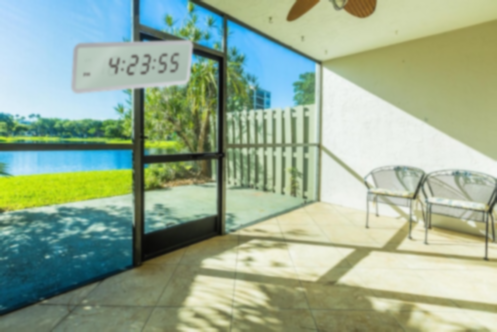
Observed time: 4:23:55
